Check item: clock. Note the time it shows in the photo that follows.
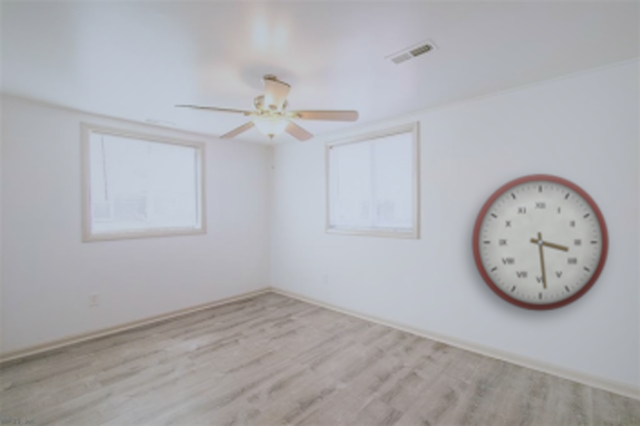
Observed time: 3:29
